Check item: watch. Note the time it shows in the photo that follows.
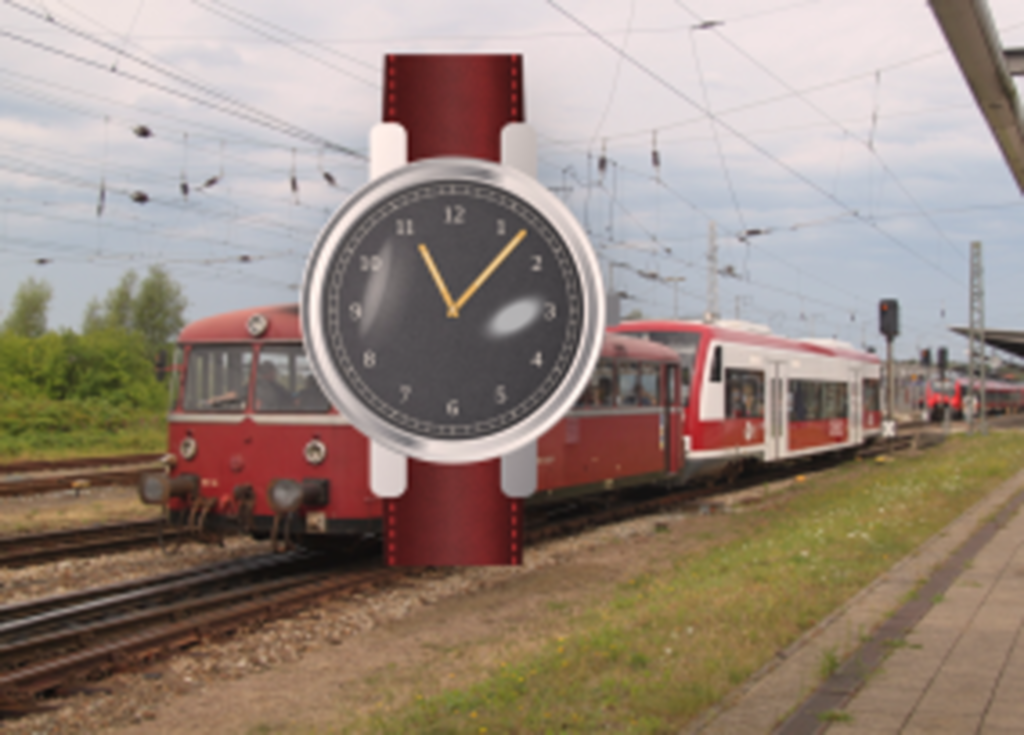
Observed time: 11:07
